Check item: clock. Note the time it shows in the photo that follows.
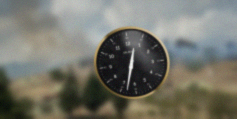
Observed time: 12:33
